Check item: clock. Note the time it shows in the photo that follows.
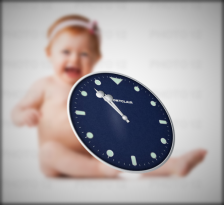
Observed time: 10:53
